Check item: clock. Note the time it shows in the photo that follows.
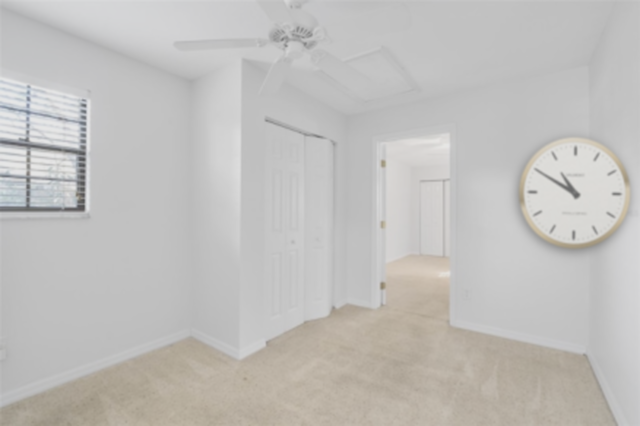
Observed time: 10:50
